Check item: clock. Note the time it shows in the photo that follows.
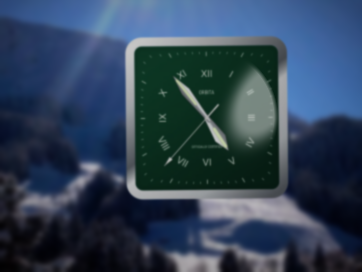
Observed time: 4:53:37
